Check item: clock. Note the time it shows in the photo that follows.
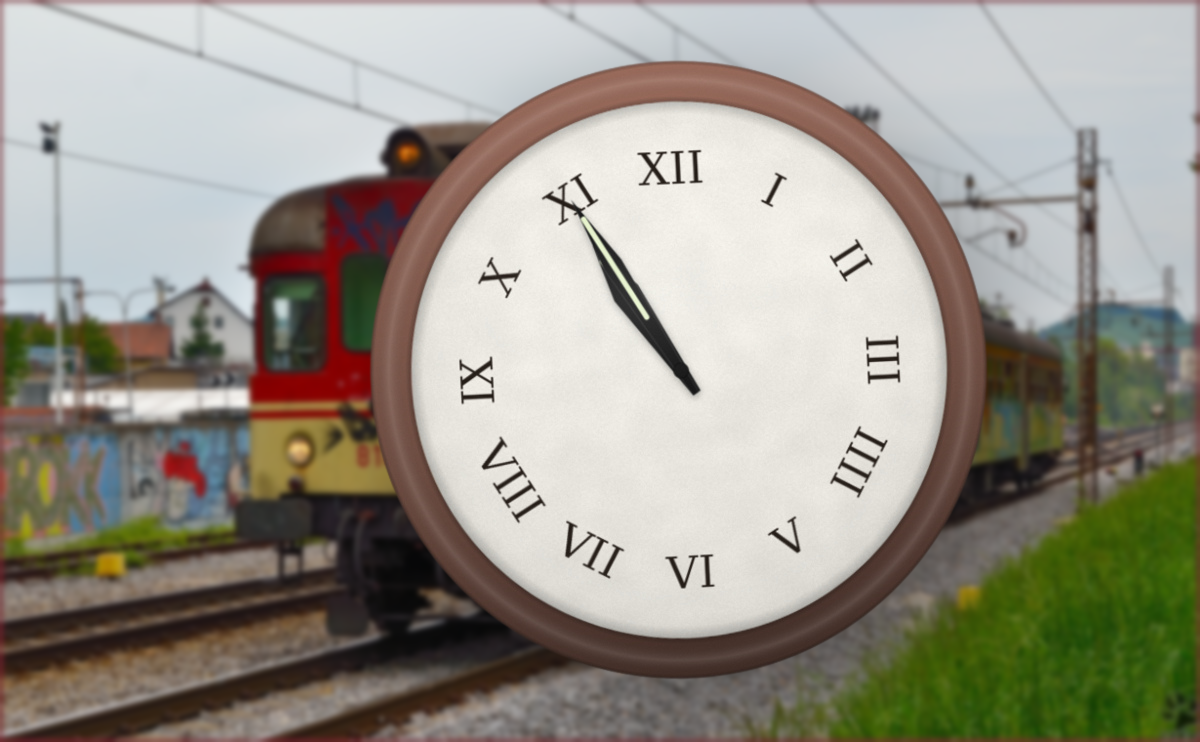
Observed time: 10:55
